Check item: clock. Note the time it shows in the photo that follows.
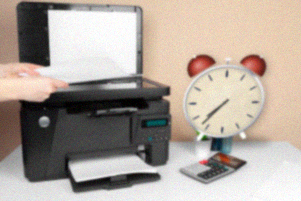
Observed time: 7:37
